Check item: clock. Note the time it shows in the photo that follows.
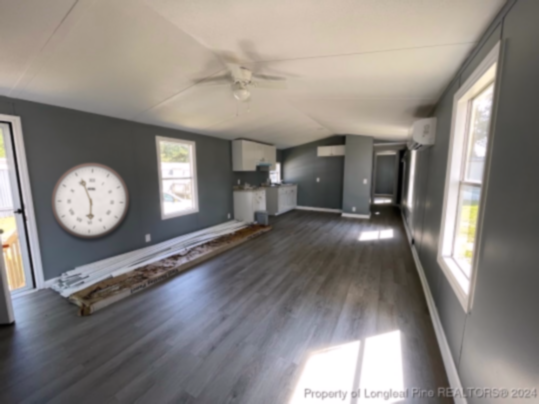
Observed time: 5:56
